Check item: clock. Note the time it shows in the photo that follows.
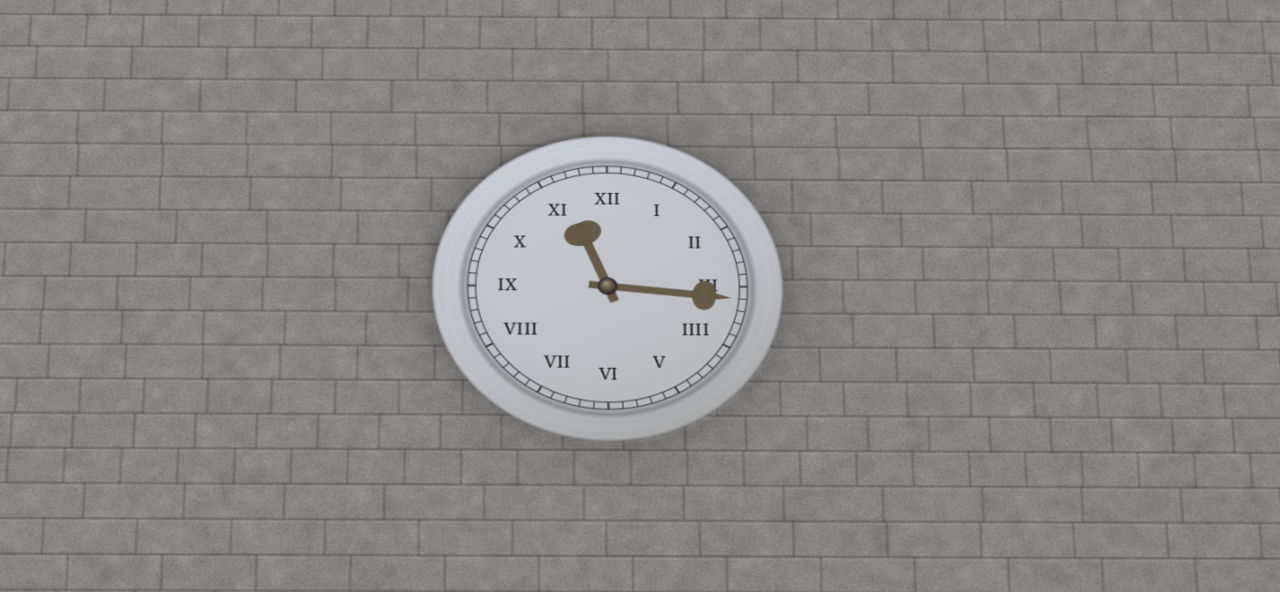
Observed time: 11:16
